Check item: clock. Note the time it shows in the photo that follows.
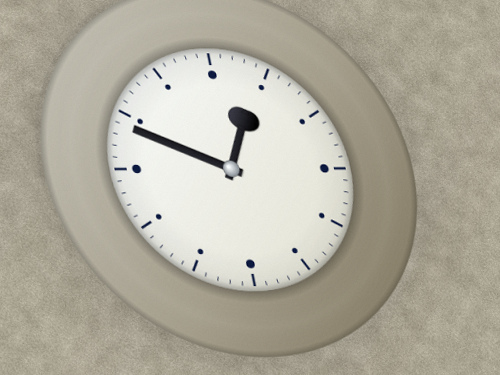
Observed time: 12:49
